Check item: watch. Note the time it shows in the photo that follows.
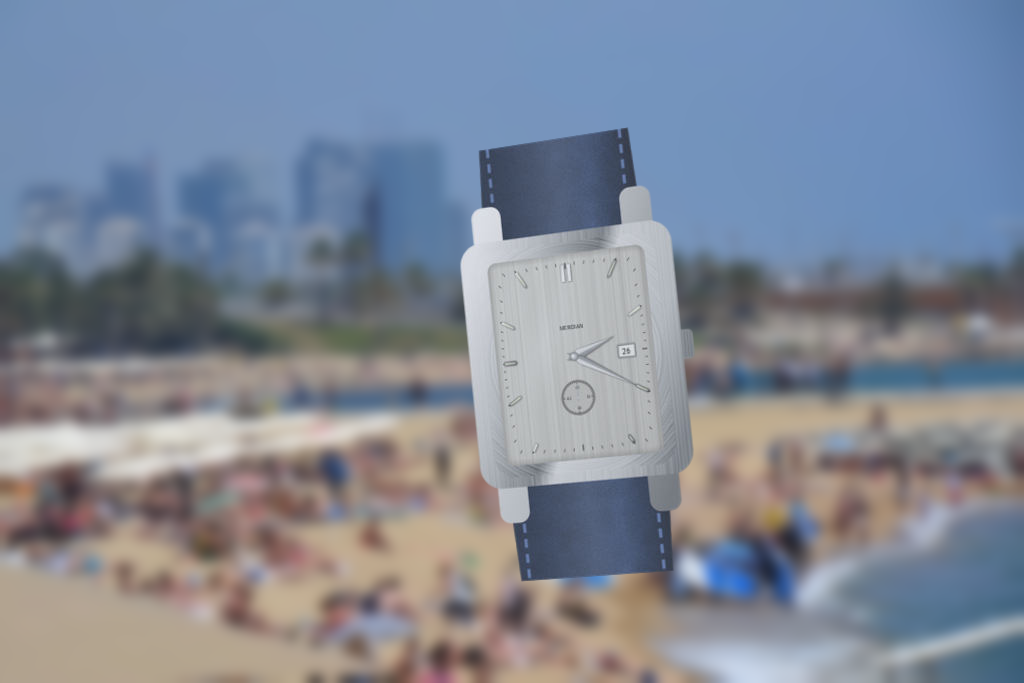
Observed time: 2:20
